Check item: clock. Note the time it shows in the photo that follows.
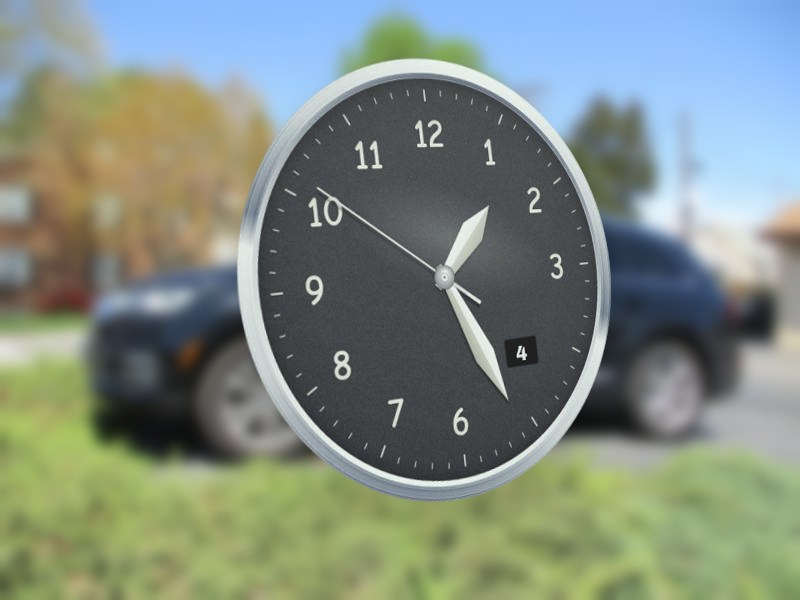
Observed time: 1:25:51
